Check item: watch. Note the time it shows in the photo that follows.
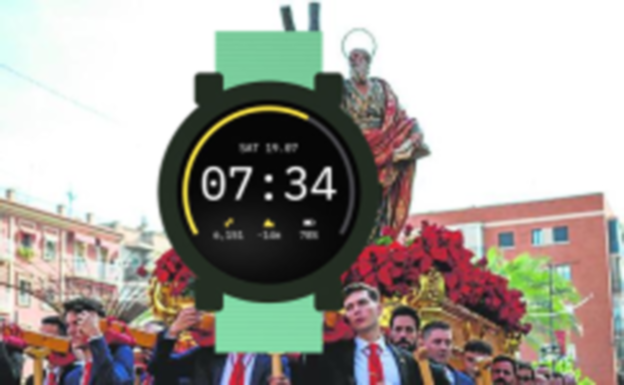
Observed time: 7:34
